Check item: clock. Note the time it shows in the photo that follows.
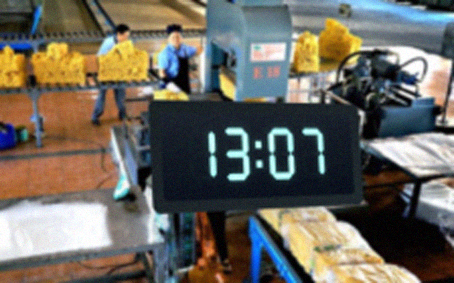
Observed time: 13:07
